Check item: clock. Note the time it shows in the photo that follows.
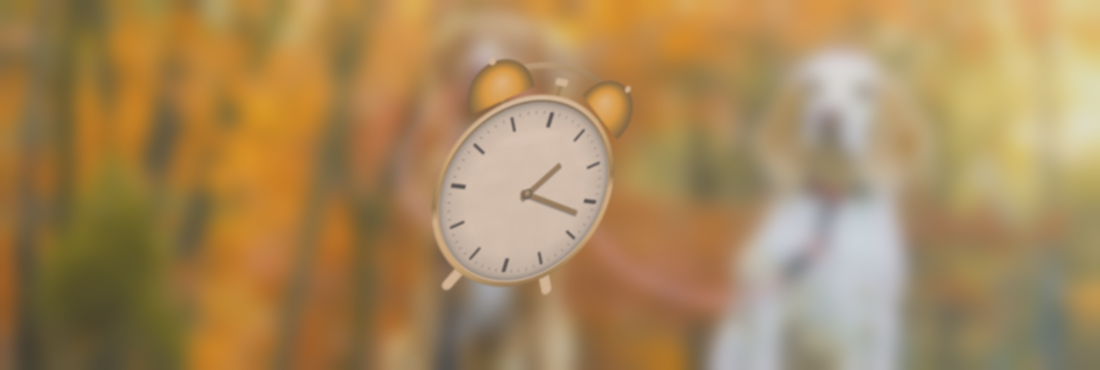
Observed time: 1:17
